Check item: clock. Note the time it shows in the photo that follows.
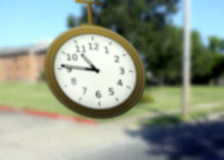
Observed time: 10:46
